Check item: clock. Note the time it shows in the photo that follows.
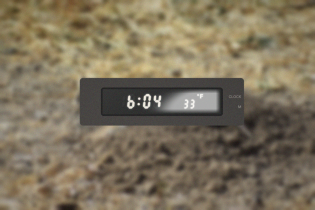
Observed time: 6:04
